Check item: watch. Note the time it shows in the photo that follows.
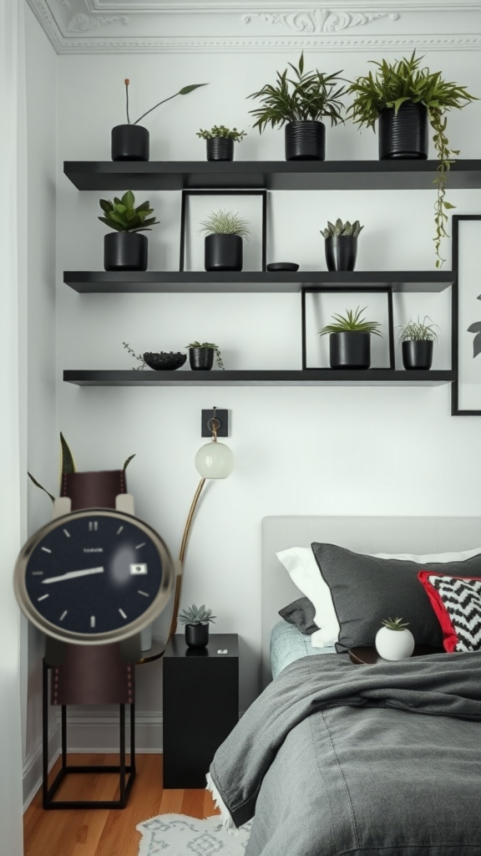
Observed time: 8:43
